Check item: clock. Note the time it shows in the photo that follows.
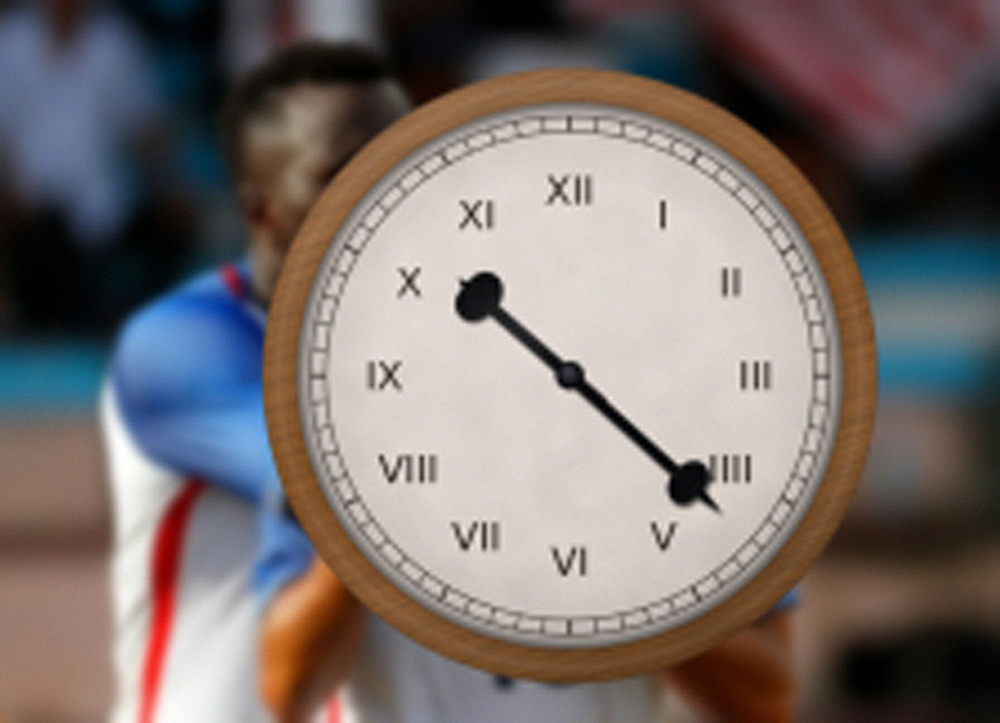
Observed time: 10:22
